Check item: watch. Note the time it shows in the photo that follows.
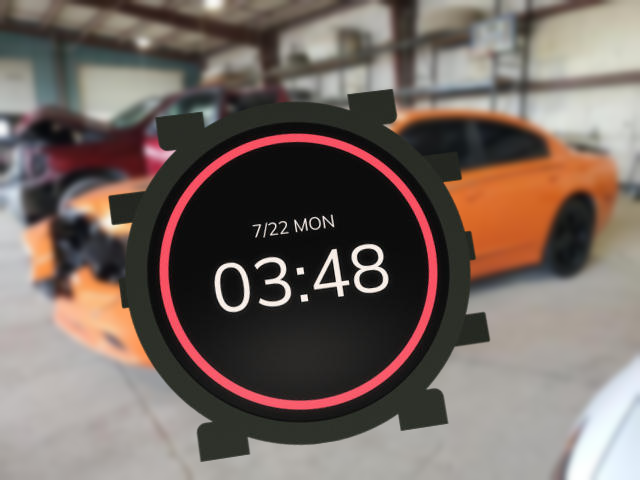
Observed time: 3:48
